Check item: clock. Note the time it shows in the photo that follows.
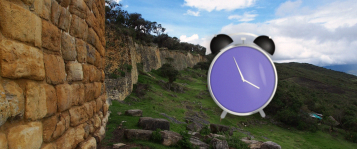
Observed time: 3:56
